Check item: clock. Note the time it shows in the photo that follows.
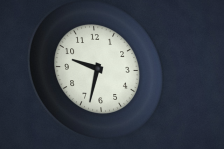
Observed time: 9:33
